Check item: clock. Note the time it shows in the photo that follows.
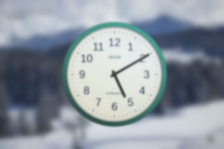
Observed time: 5:10
